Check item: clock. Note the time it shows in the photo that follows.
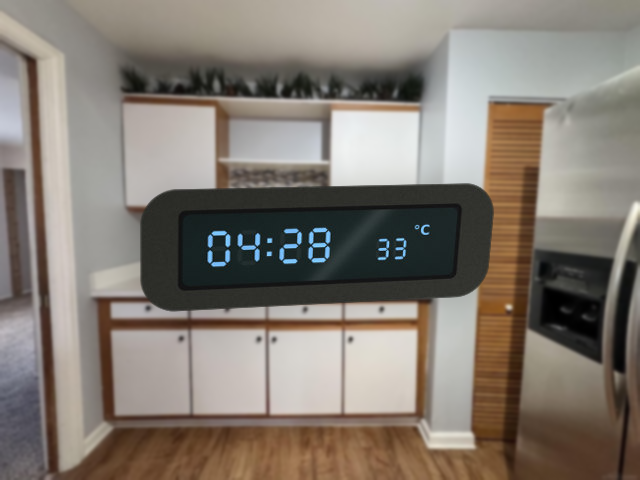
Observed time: 4:28
